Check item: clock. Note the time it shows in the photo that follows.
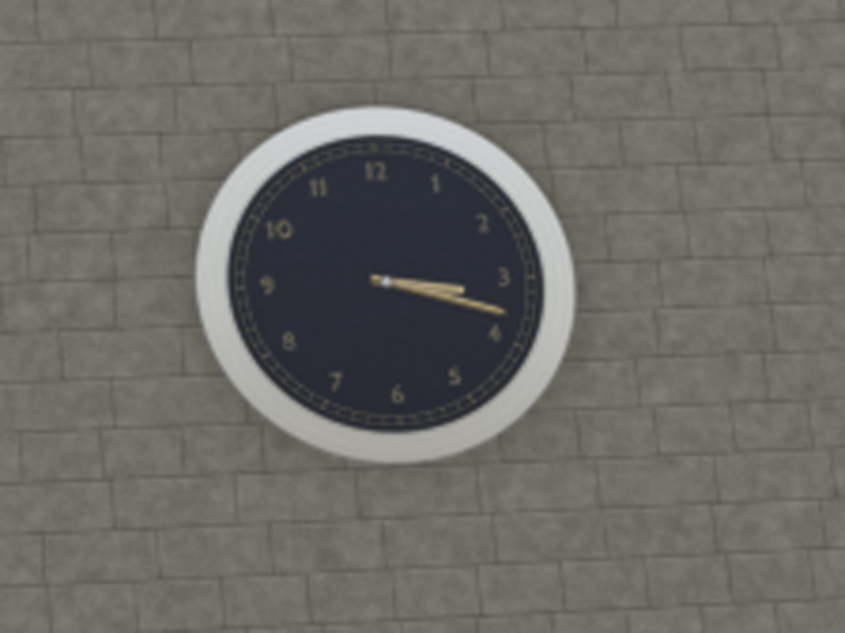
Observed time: 3:18
